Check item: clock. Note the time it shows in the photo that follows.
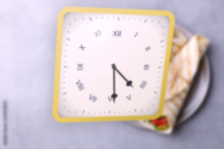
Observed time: 4:29
